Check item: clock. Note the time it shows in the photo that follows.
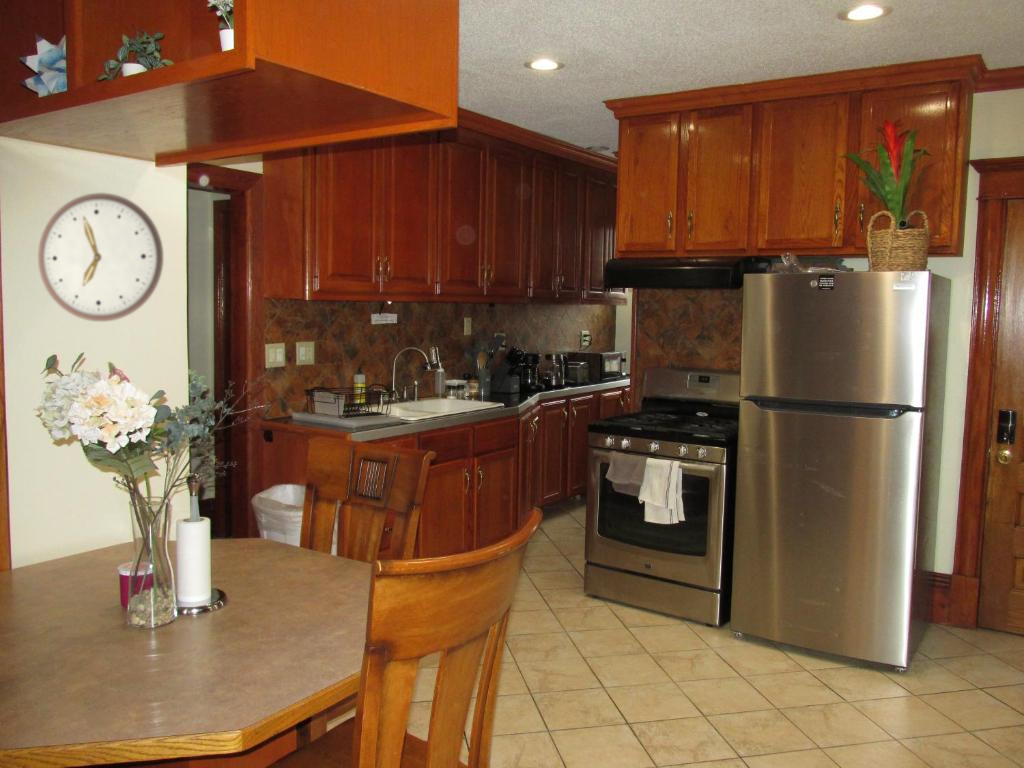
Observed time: 6:57
